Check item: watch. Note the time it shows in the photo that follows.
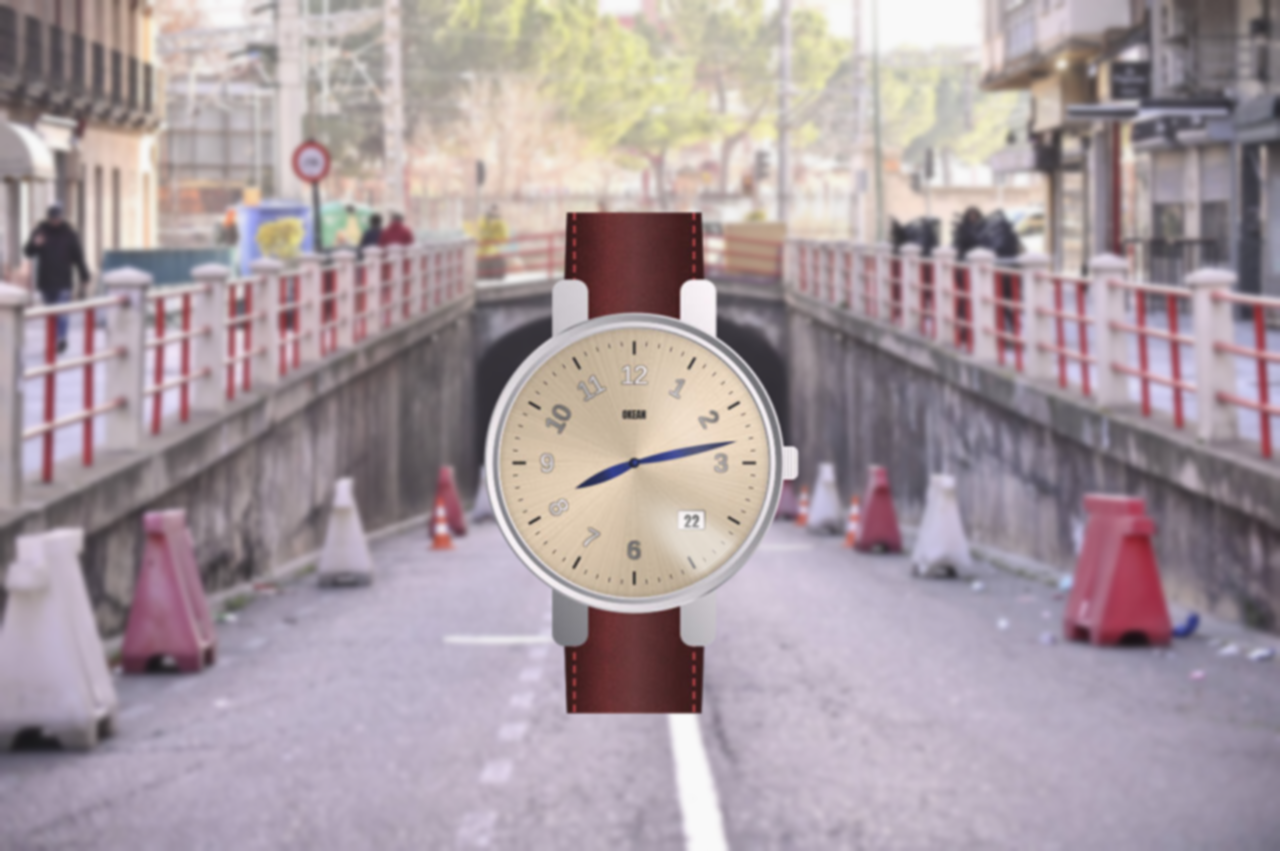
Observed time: 8:13
